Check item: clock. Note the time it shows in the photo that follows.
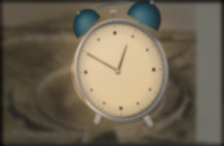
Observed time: 12:50
